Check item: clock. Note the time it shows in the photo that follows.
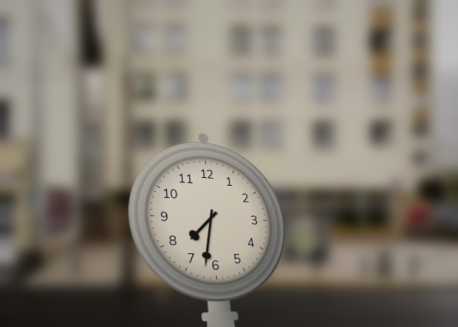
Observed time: 7:32
